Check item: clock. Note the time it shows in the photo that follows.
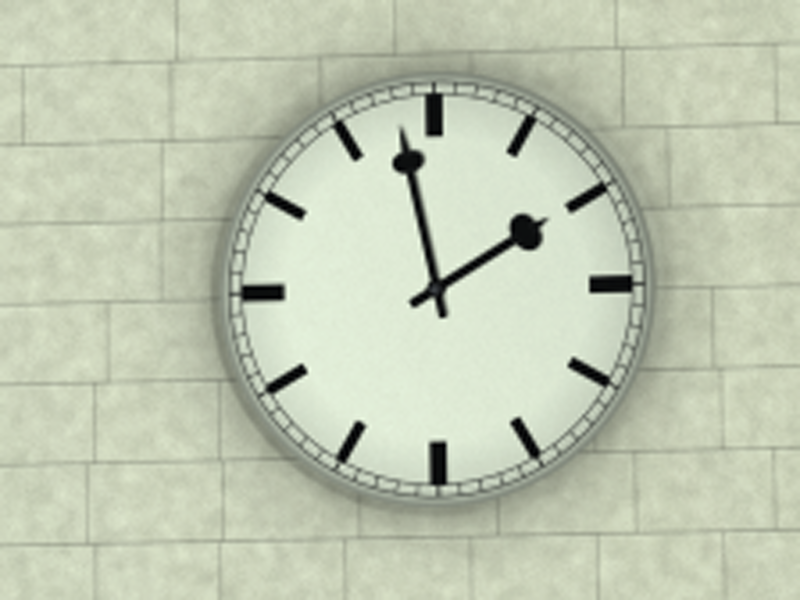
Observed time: 1:58
